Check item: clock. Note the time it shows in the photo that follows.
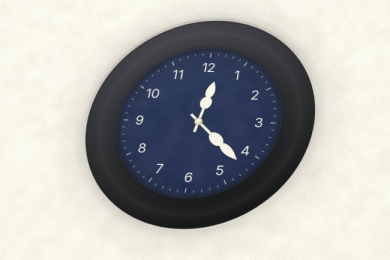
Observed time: 12:22
